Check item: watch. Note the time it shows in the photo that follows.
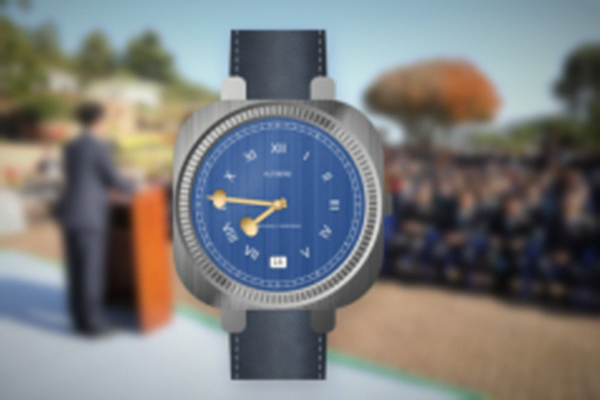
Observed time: 7:46
